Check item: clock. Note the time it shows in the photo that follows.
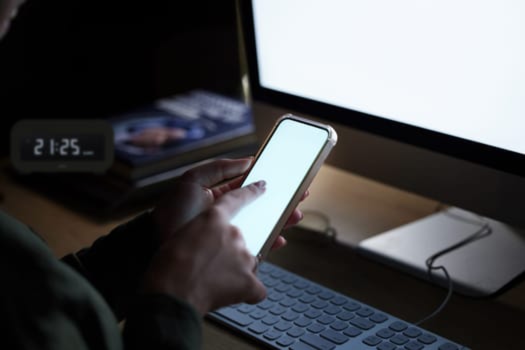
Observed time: 21:25
